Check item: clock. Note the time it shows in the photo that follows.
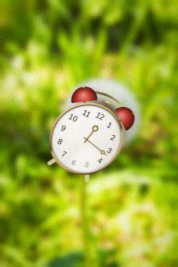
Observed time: 12:17
